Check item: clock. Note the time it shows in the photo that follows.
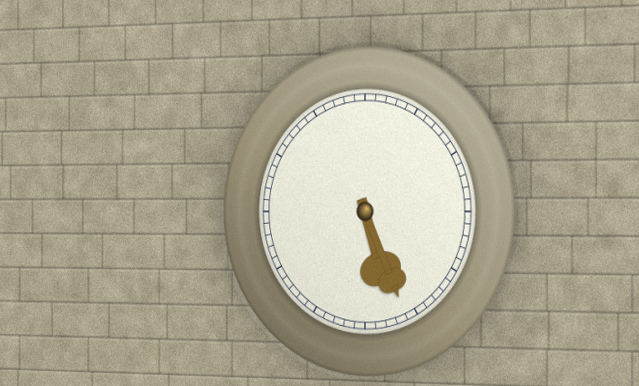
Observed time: 5:26
